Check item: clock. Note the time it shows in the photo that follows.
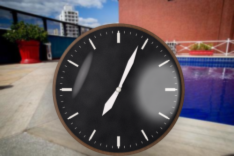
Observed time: 7:04
